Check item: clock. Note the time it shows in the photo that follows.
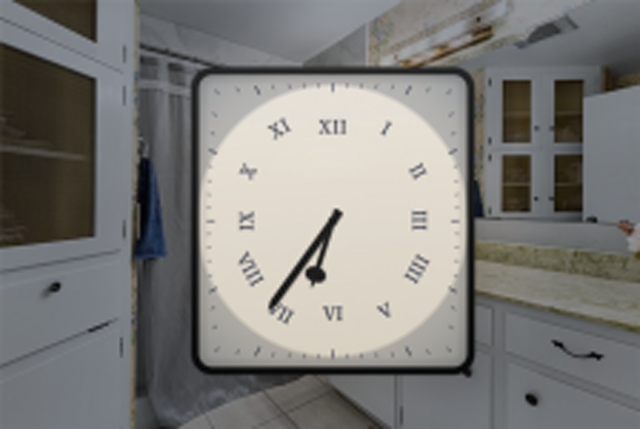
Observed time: 6:36
